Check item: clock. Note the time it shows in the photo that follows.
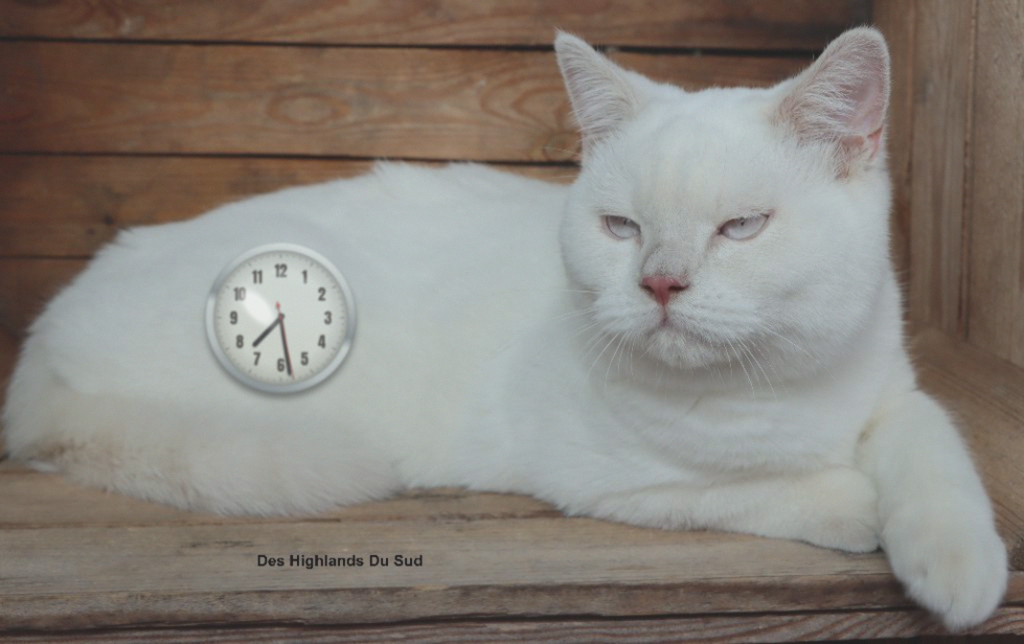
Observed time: 7:28:28
